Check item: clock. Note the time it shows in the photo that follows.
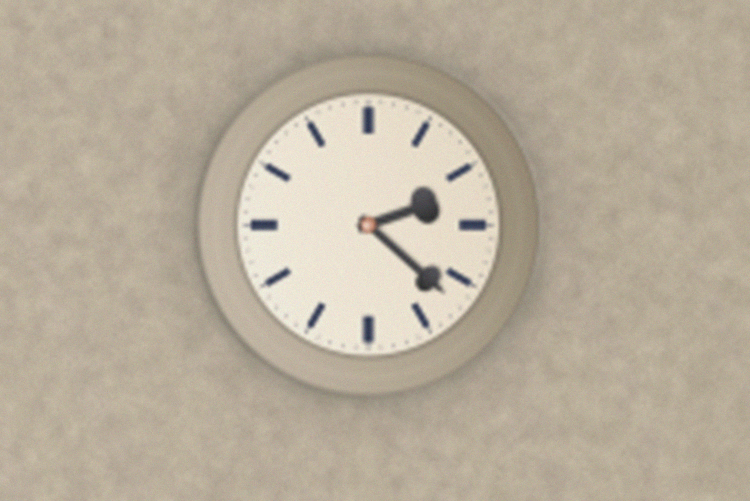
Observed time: 2:22
